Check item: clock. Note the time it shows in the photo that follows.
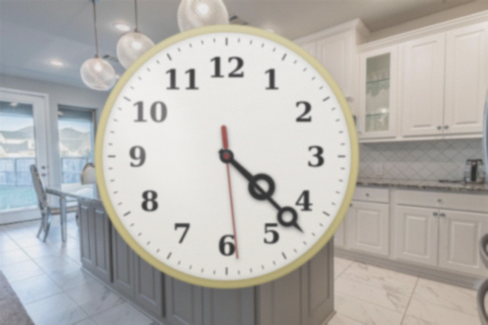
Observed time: 4:22:29
